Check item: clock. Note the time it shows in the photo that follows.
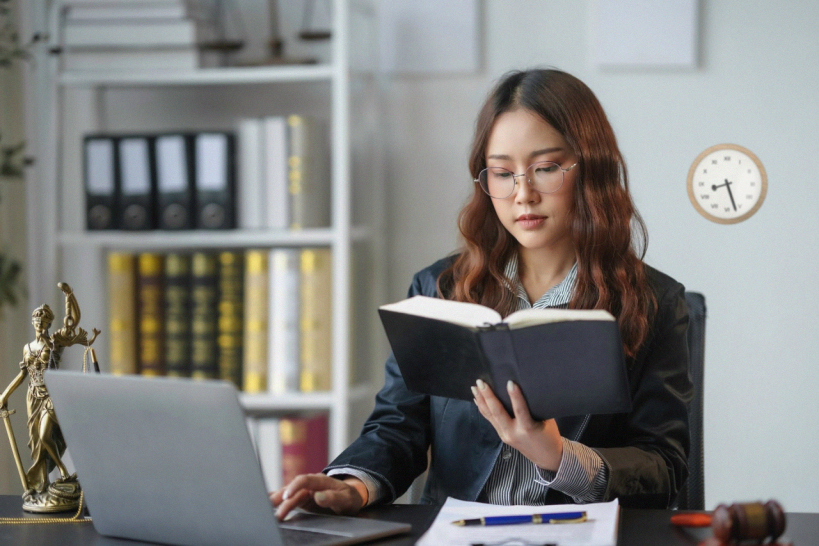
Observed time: 8:27
